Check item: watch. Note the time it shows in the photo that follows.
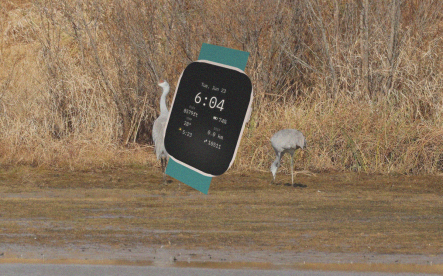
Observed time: 6:04
